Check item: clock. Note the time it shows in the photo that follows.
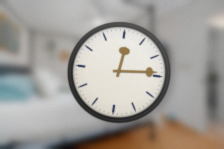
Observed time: 12:14
